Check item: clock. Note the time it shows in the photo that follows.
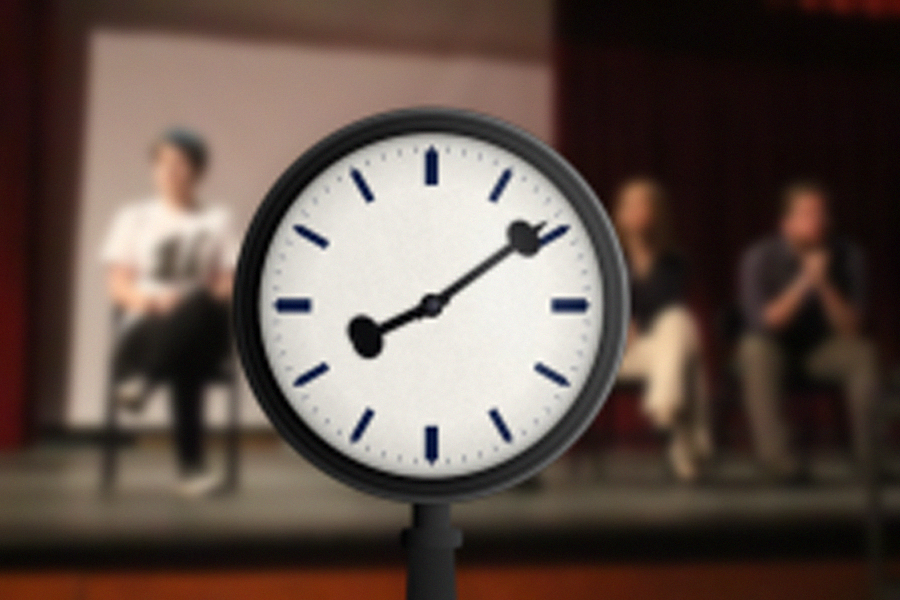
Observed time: 8:09
